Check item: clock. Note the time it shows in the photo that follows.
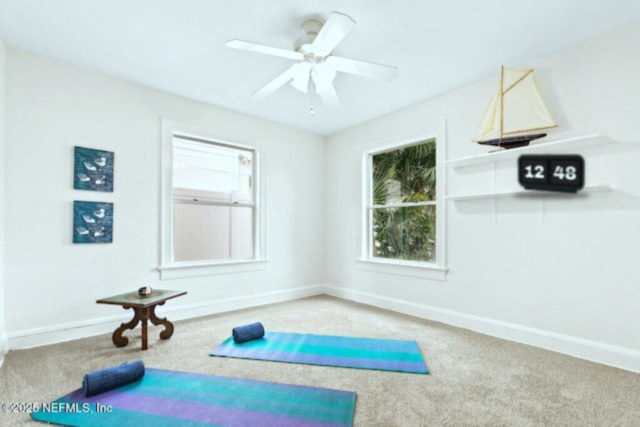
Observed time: 12:48
